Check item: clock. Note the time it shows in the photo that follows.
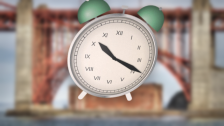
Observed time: 10:19
